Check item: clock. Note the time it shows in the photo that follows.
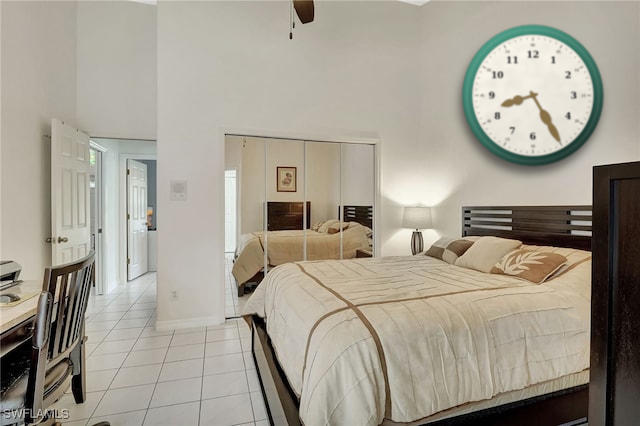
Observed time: 8:25
